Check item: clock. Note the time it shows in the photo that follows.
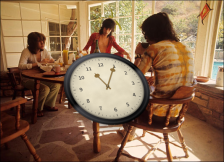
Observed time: 11:05
